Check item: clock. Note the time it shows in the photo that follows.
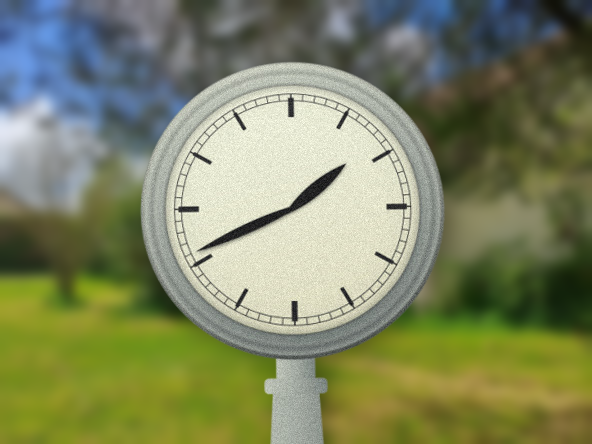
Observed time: 1:41
